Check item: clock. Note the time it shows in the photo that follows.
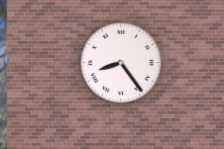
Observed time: 8:24
